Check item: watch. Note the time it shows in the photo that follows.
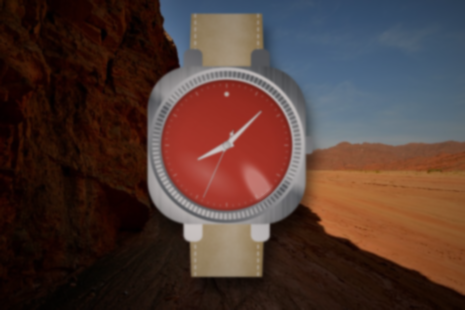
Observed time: 8:07:34
